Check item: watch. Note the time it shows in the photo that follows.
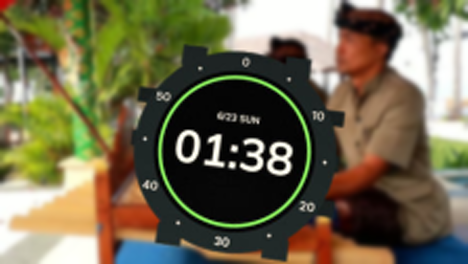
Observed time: 1:38
